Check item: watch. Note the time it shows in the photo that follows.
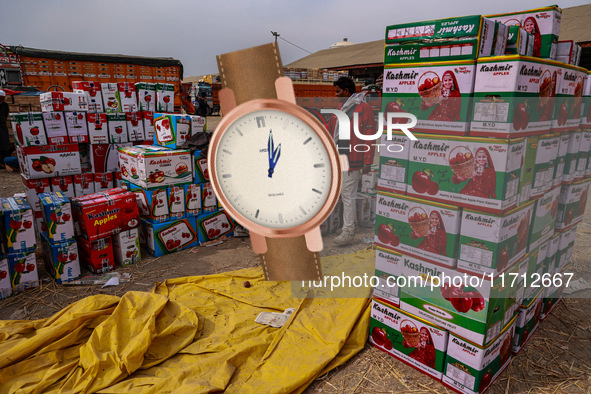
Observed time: 1:02
